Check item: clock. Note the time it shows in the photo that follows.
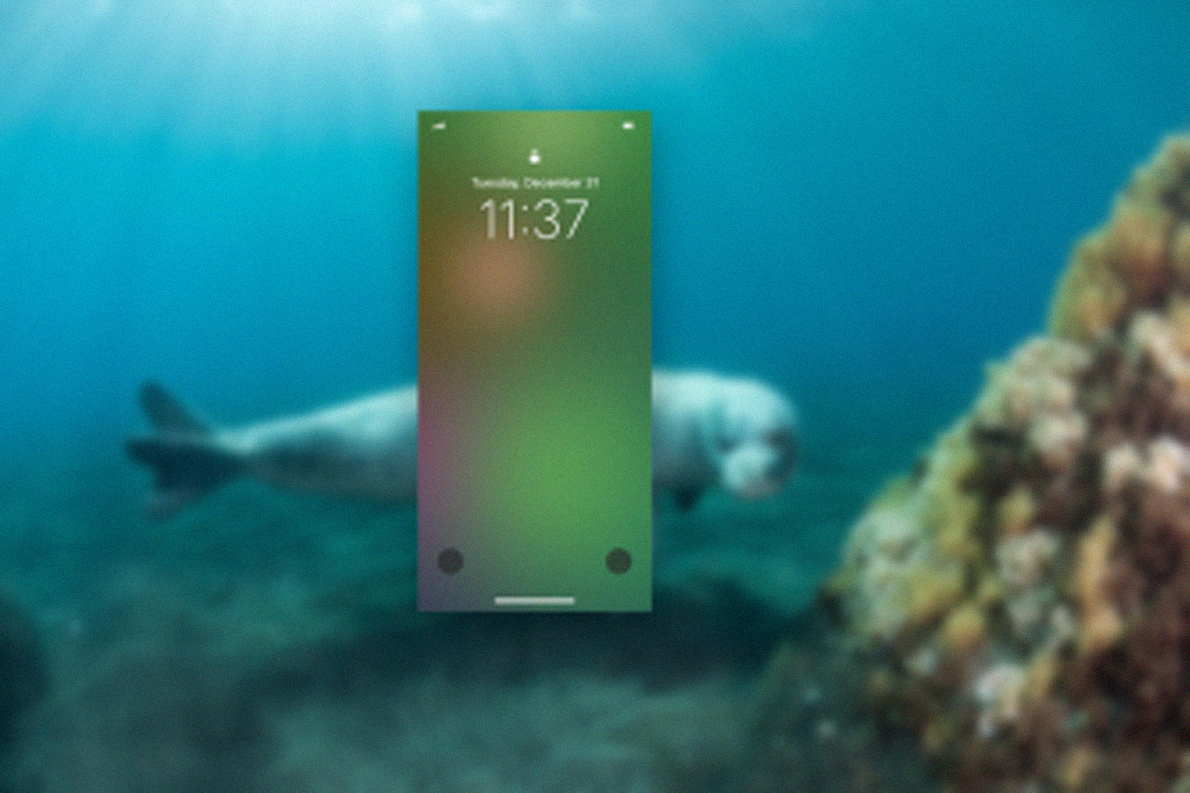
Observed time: 11:37
